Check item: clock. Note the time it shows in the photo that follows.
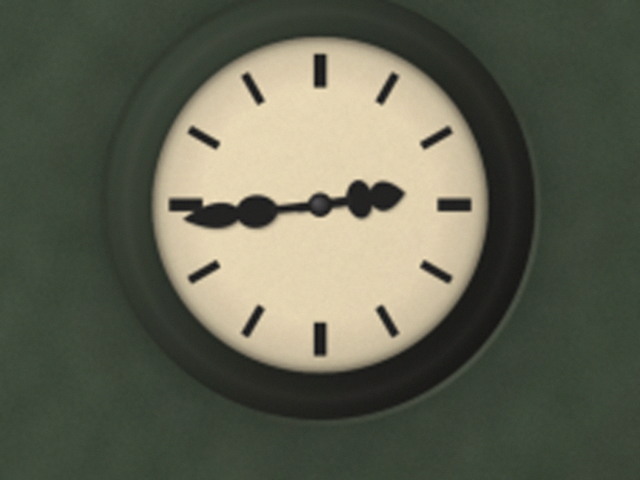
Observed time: 2:44
